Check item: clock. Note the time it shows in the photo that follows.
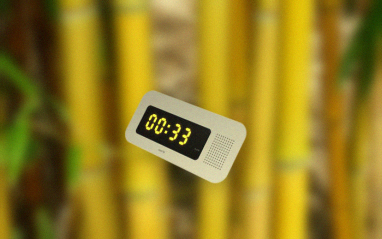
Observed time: 0:33
